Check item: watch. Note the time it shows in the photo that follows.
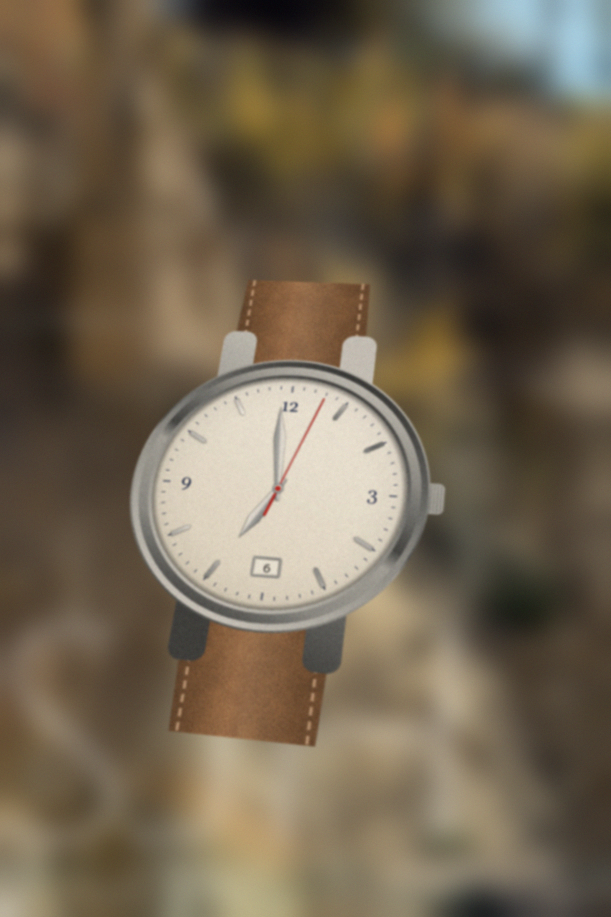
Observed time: 6:59:03
